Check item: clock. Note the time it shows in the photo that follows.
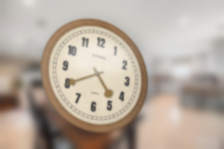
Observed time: 4:40
